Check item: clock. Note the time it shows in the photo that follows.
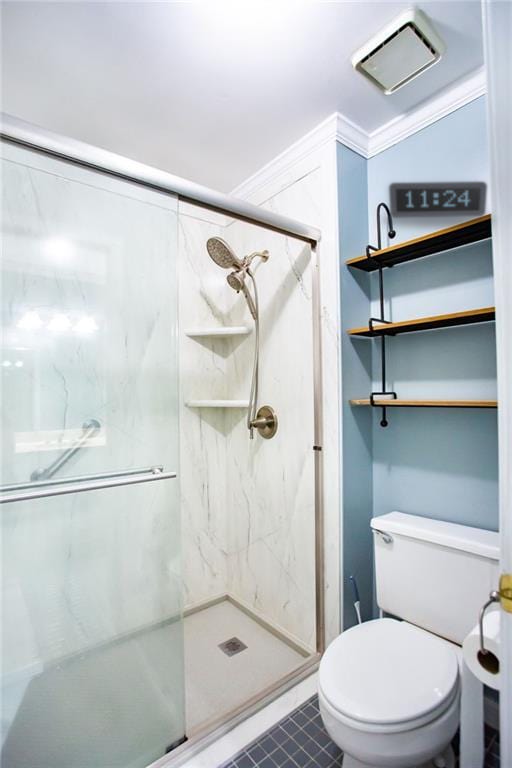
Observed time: 11:24
